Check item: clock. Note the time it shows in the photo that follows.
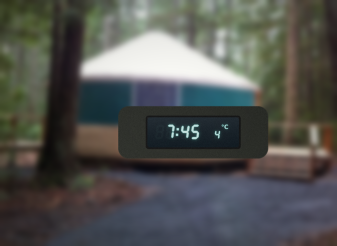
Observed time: 7:45
